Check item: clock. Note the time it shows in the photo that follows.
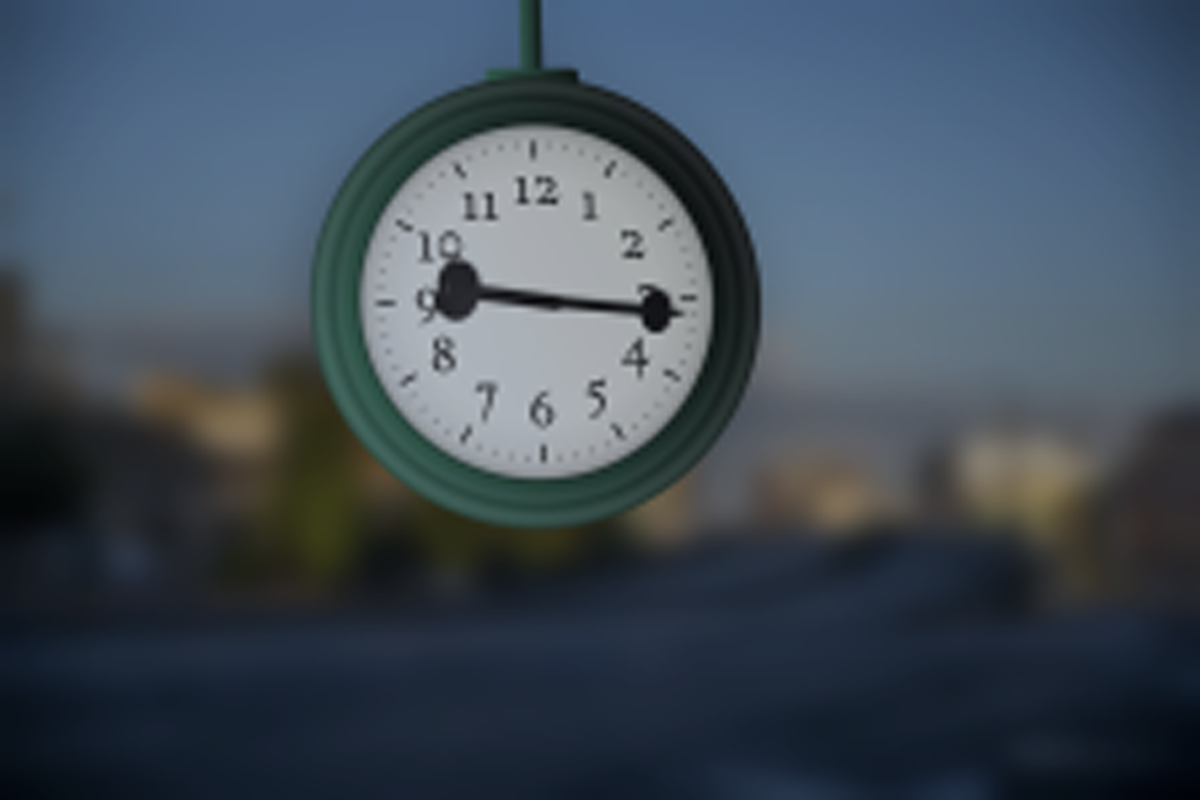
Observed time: 9:16
